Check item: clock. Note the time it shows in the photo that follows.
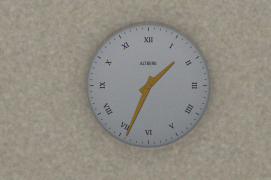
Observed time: 1:34
